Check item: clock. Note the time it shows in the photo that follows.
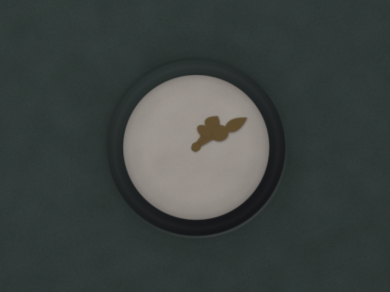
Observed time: 1:10
